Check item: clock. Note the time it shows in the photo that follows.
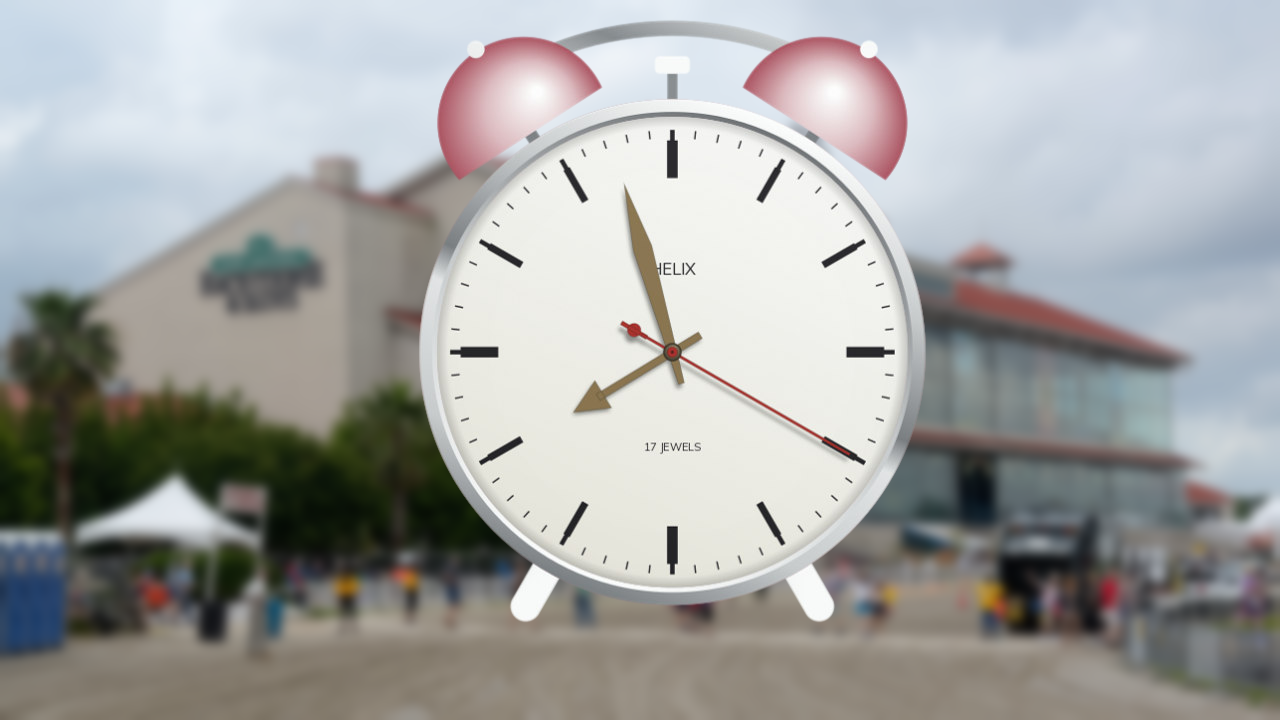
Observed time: 7:57:20
